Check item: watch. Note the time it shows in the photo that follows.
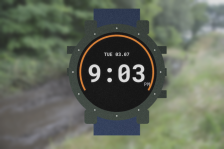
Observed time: 9:03
